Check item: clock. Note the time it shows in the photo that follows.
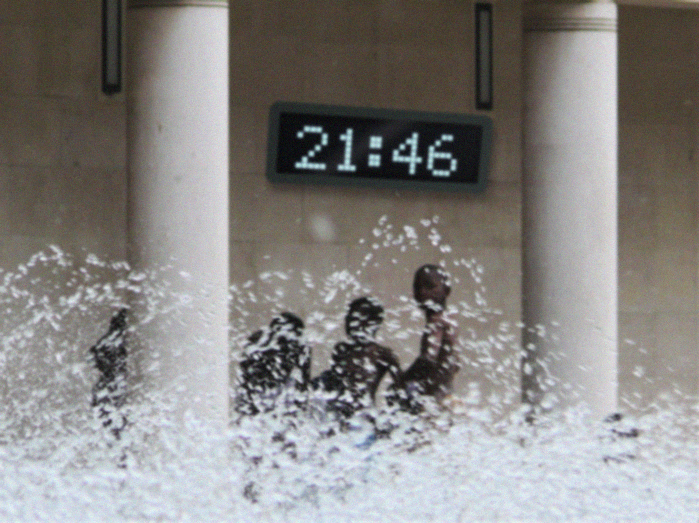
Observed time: 21:46
